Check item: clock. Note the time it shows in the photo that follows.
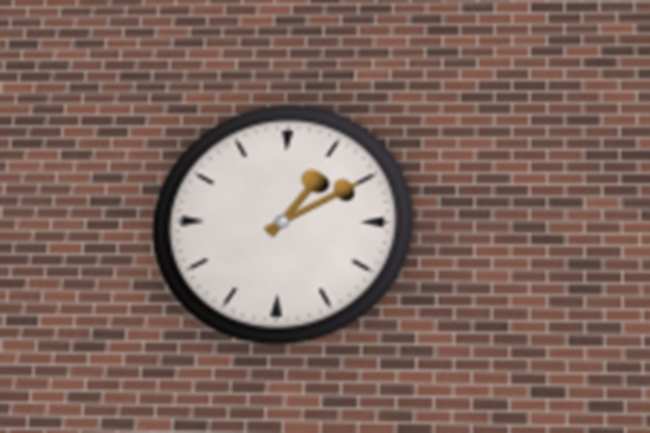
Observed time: 1:10
